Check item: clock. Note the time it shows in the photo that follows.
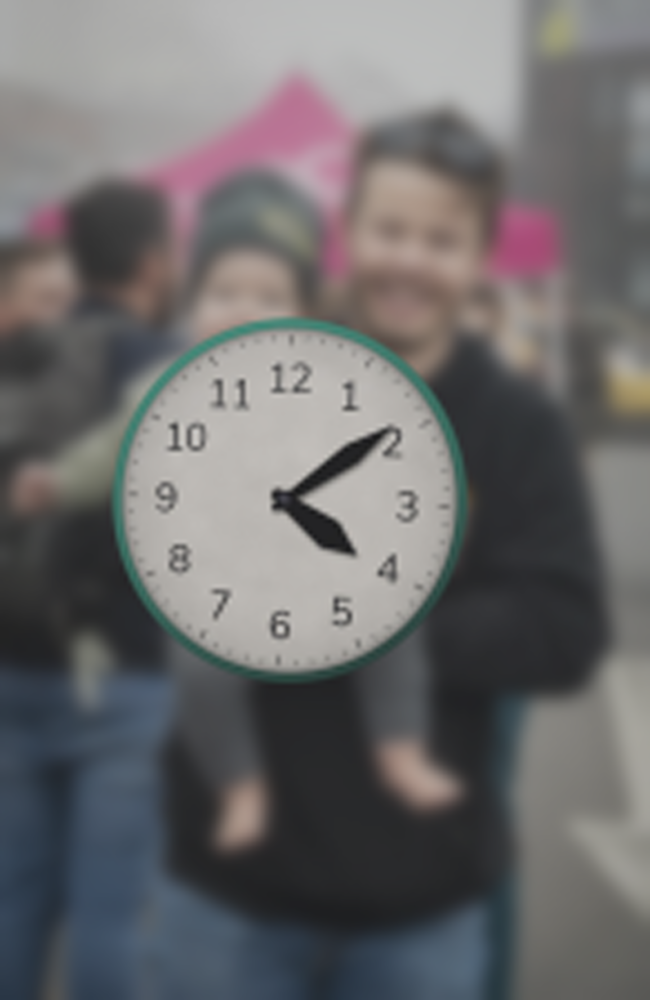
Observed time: 4:09
